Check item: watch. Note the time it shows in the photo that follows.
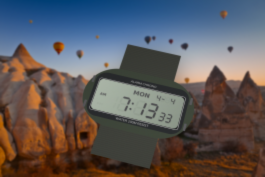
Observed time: 7:13:33
